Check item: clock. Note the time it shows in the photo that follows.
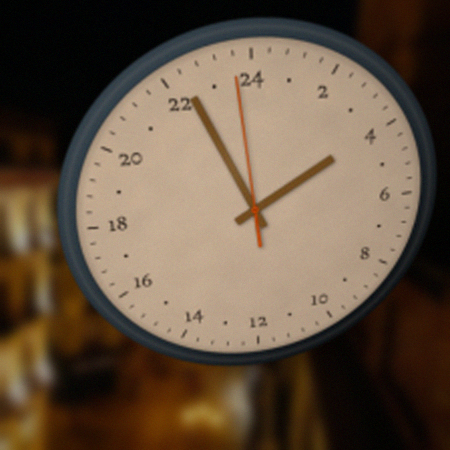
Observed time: 3:55:59
